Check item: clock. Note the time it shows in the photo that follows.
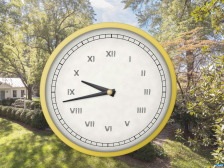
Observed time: 9:43
